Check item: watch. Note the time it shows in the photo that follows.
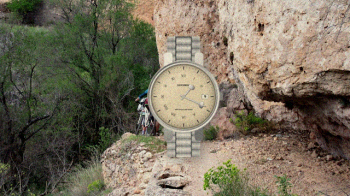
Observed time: 1:19
